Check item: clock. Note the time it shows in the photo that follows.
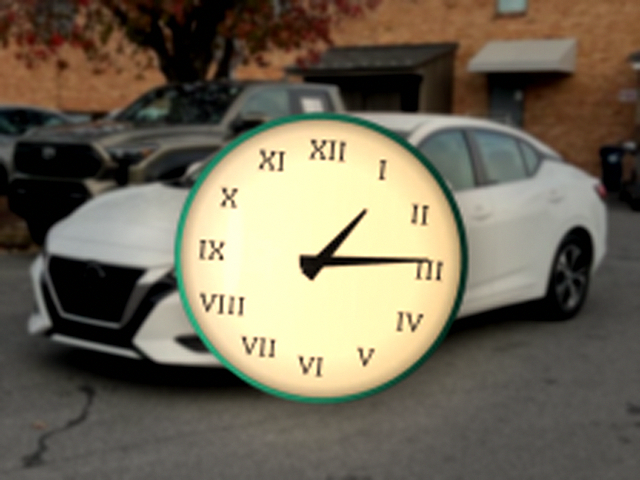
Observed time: 1:14
